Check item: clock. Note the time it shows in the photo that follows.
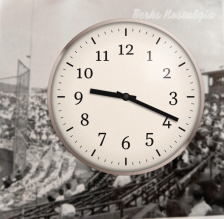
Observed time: 9:19
